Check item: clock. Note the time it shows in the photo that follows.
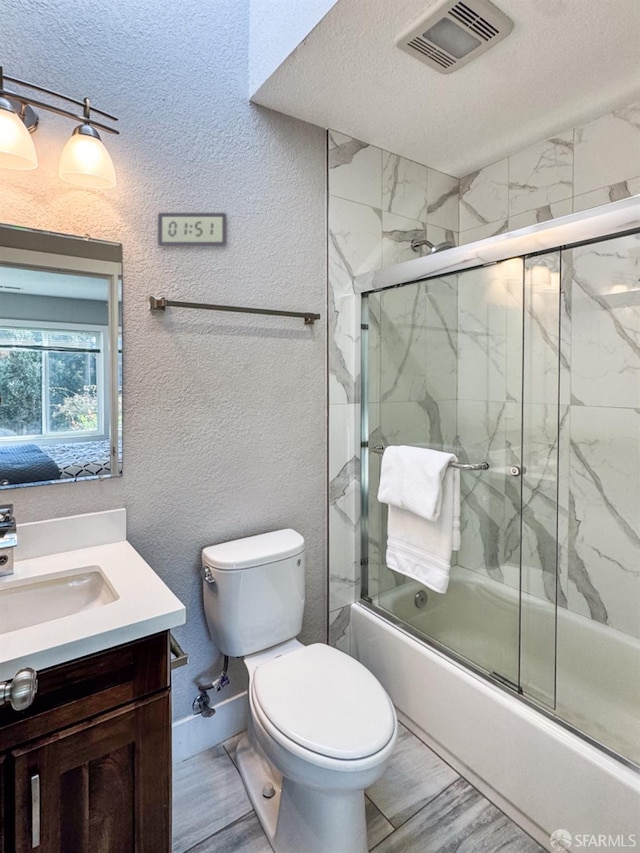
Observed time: 1:51
